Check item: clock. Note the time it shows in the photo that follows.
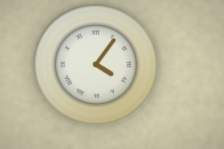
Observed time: 4:06
